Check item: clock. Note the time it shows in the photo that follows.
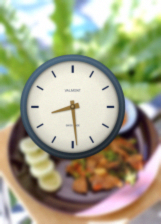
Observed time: 8:29
